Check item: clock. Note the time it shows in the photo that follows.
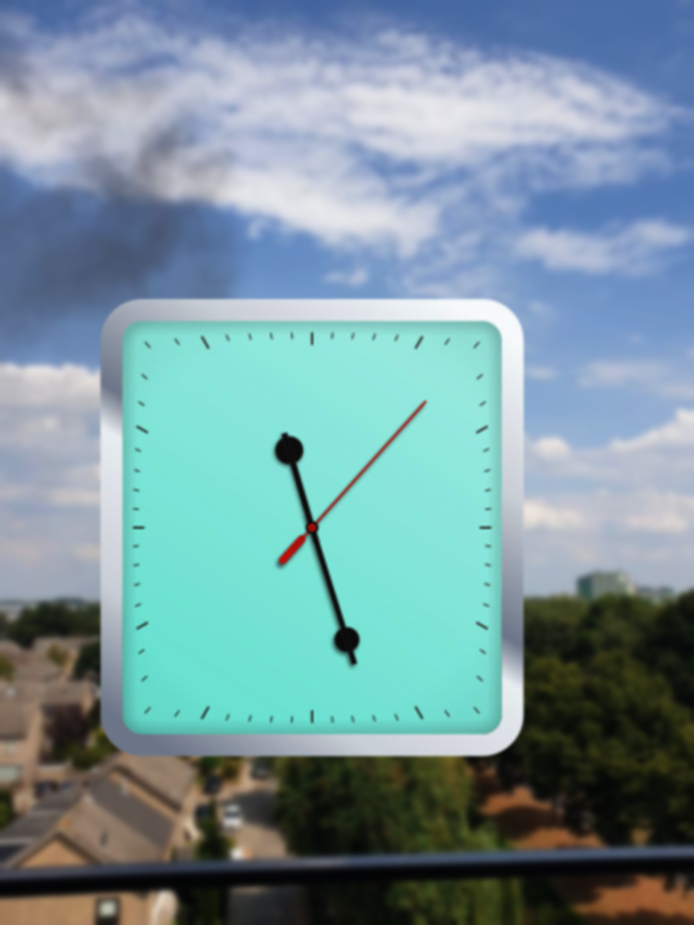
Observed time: 11:27:07
